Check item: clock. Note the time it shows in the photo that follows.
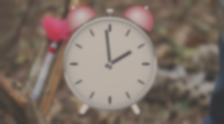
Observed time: 1:59
